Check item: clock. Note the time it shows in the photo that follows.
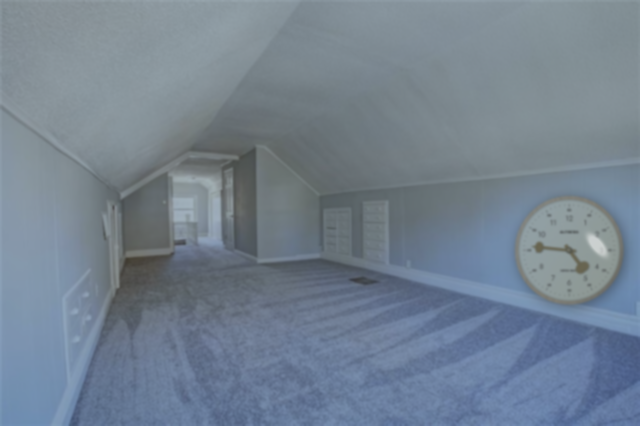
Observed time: 4:46
